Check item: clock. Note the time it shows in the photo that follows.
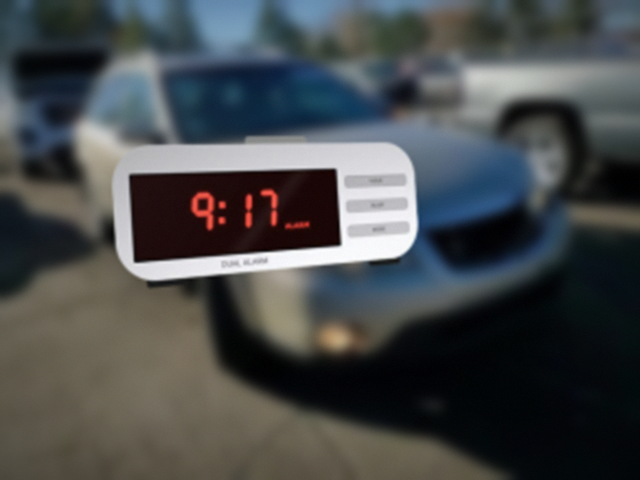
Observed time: 9:17
